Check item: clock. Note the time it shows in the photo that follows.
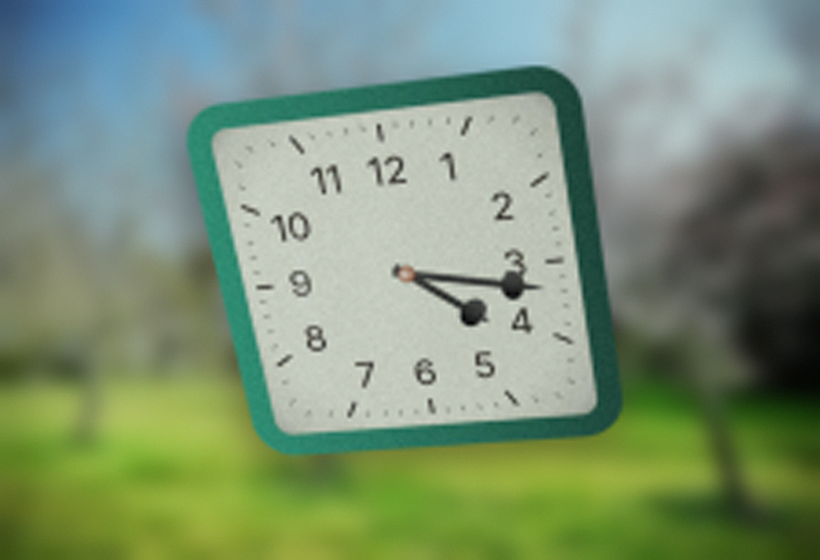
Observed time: 4:17
